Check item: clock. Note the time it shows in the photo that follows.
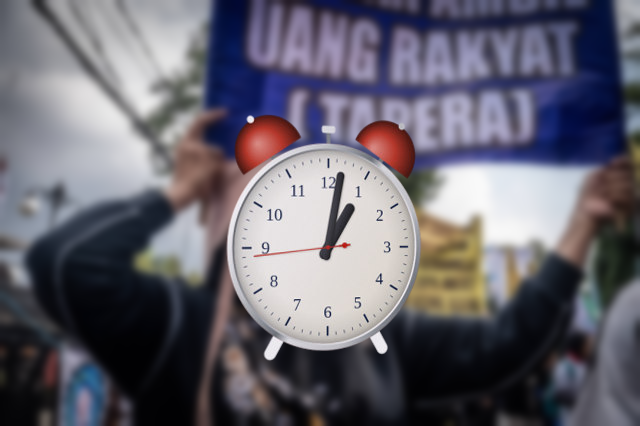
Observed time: 1:01:44
